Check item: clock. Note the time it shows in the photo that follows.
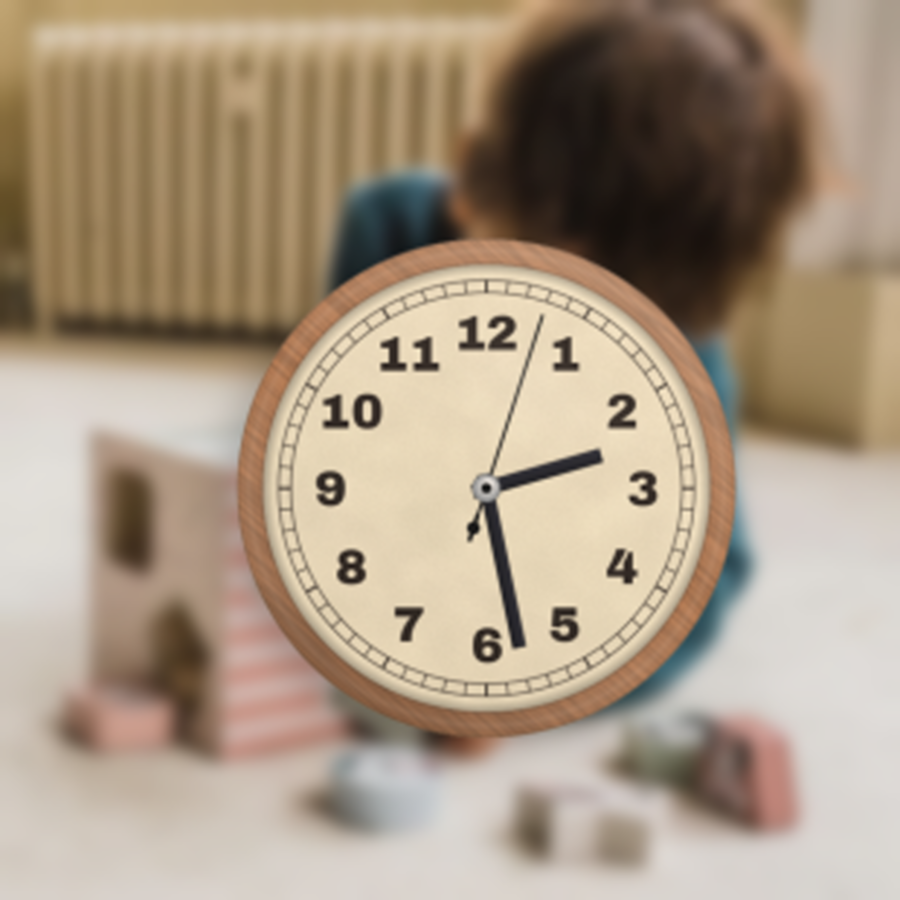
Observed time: 2:28:03
